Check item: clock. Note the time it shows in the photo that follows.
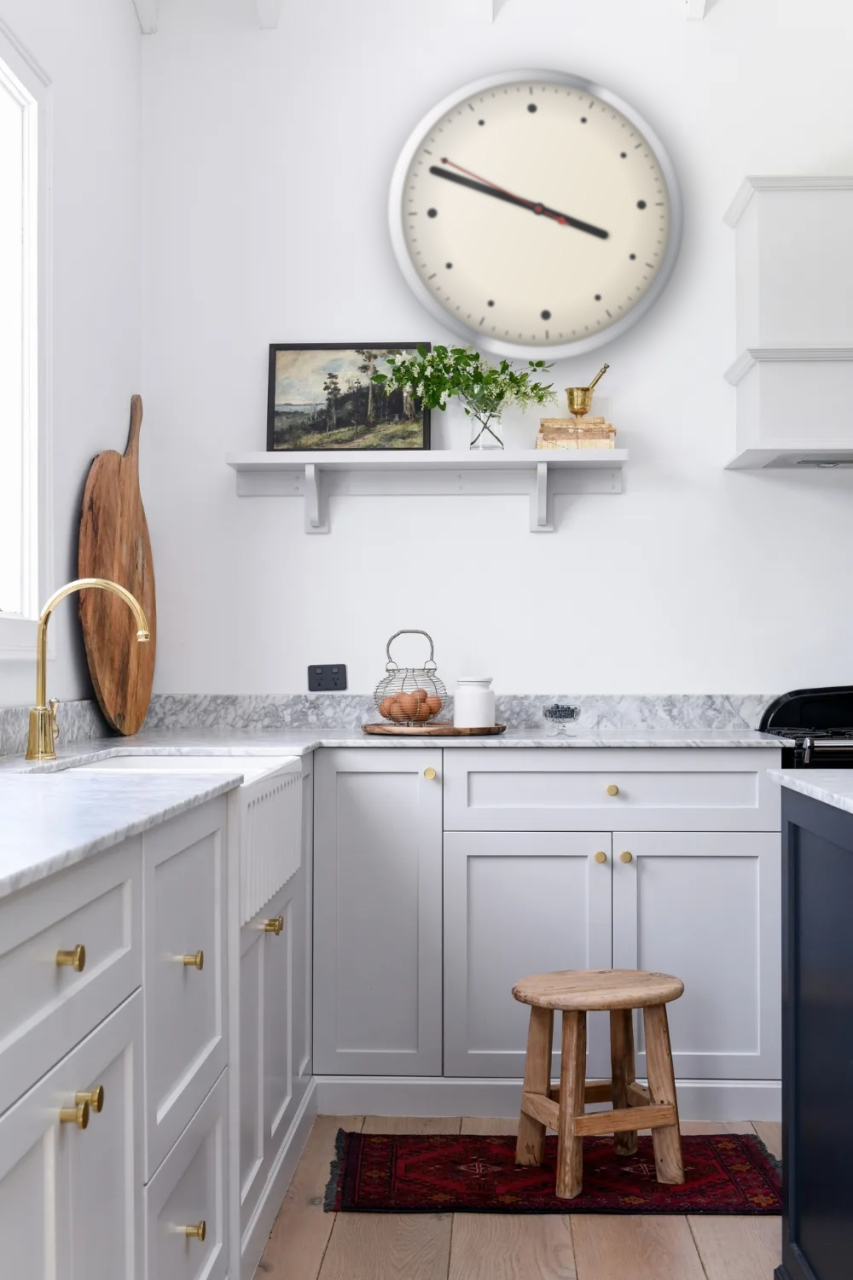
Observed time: 3:48:50
